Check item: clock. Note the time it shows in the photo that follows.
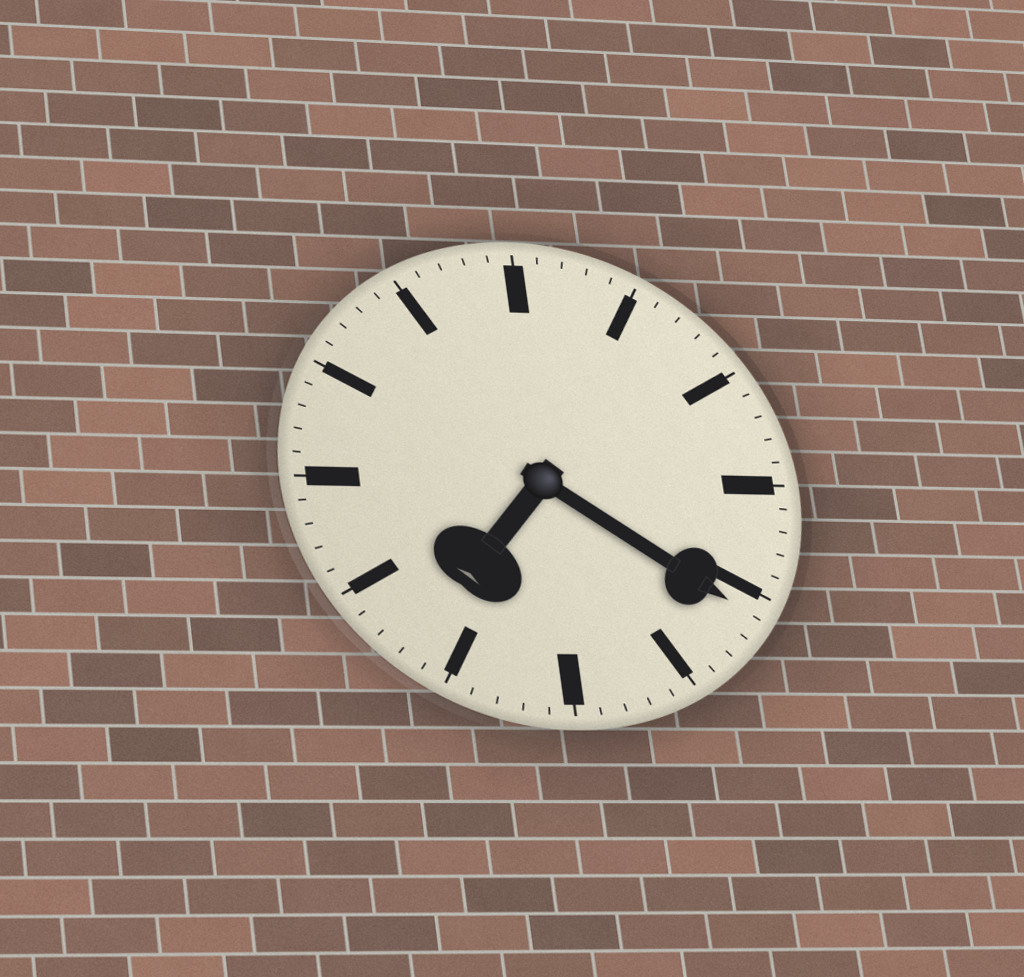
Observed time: 7:21
